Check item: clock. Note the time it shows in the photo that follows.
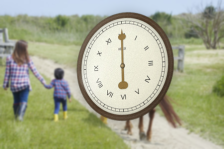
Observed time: 6:00
